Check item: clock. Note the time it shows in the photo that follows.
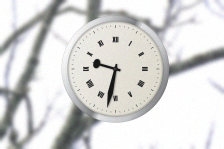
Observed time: 9:32
